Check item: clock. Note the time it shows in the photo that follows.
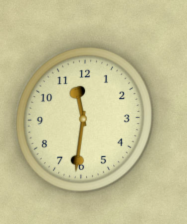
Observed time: 11:31
